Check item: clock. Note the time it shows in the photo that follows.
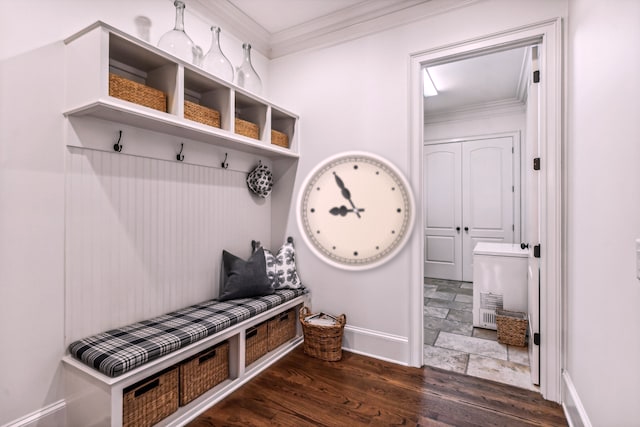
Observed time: 8:55
